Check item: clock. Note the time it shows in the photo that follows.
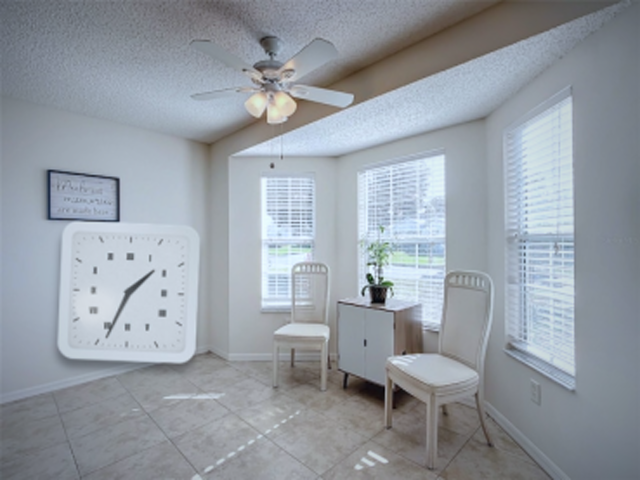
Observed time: 1:34
